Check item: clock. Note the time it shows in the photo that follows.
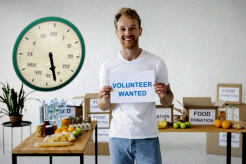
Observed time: 5:27
